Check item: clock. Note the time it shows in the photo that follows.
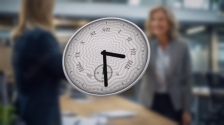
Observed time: 3:29
